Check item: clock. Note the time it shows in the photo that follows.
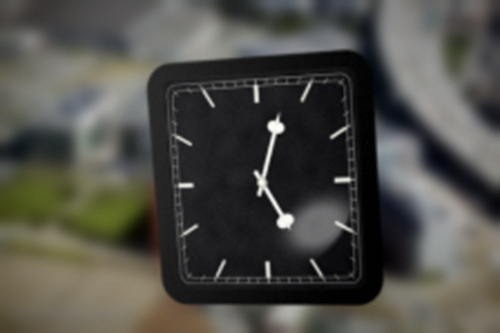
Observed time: 5:03
